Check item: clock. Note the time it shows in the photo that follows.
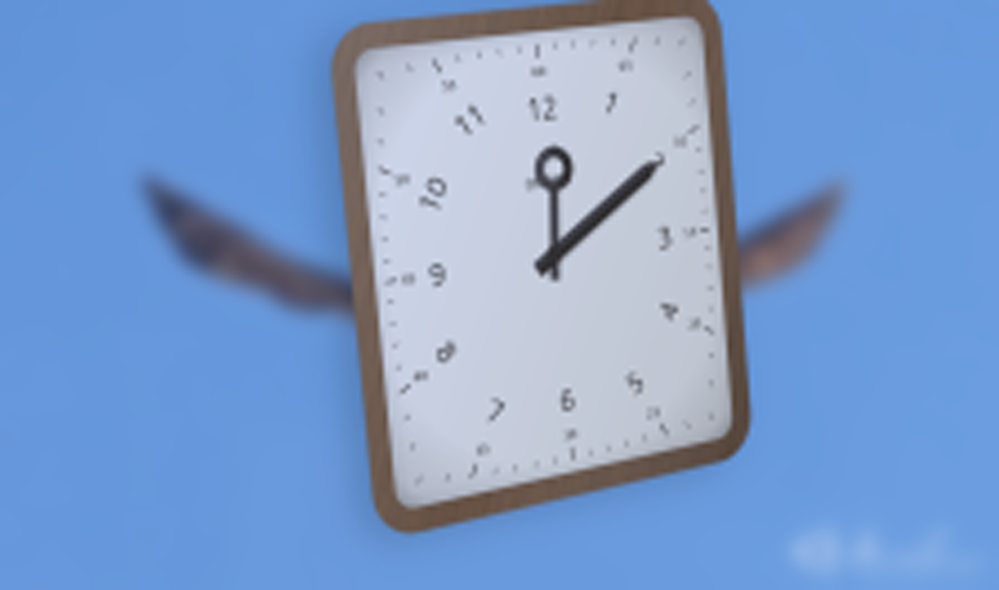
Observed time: 12:10
